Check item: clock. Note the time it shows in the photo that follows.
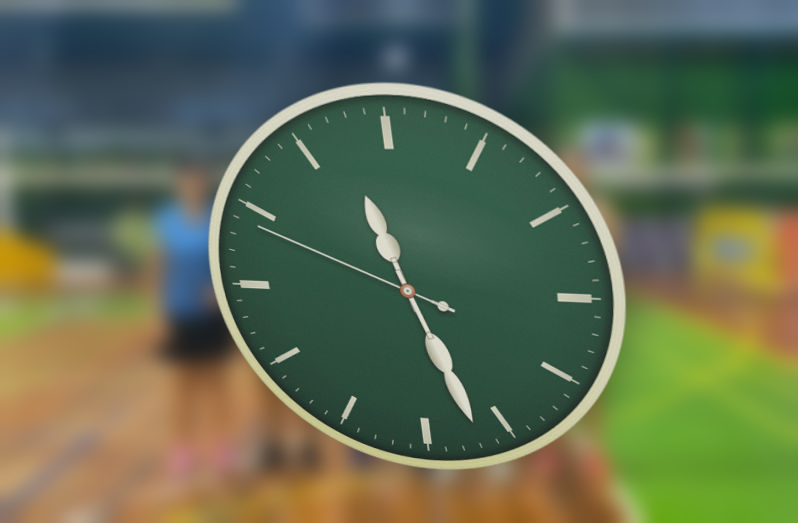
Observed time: 11:26:49
